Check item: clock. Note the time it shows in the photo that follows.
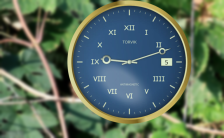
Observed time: 9:12
